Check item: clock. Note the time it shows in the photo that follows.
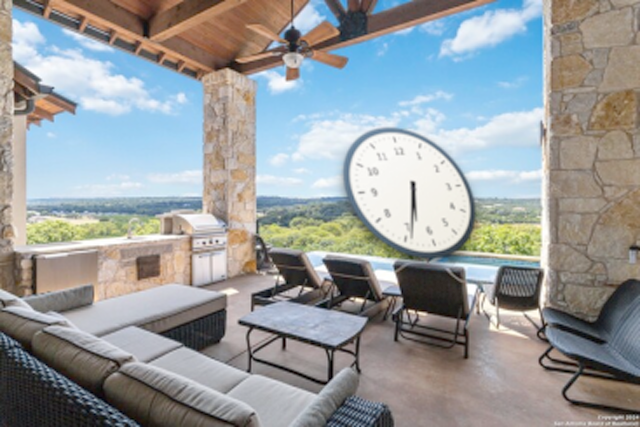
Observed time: 6:34
